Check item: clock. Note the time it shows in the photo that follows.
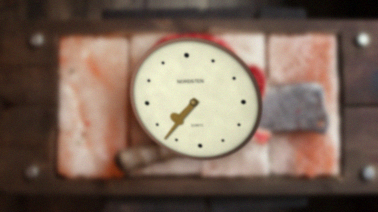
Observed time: 7:37
